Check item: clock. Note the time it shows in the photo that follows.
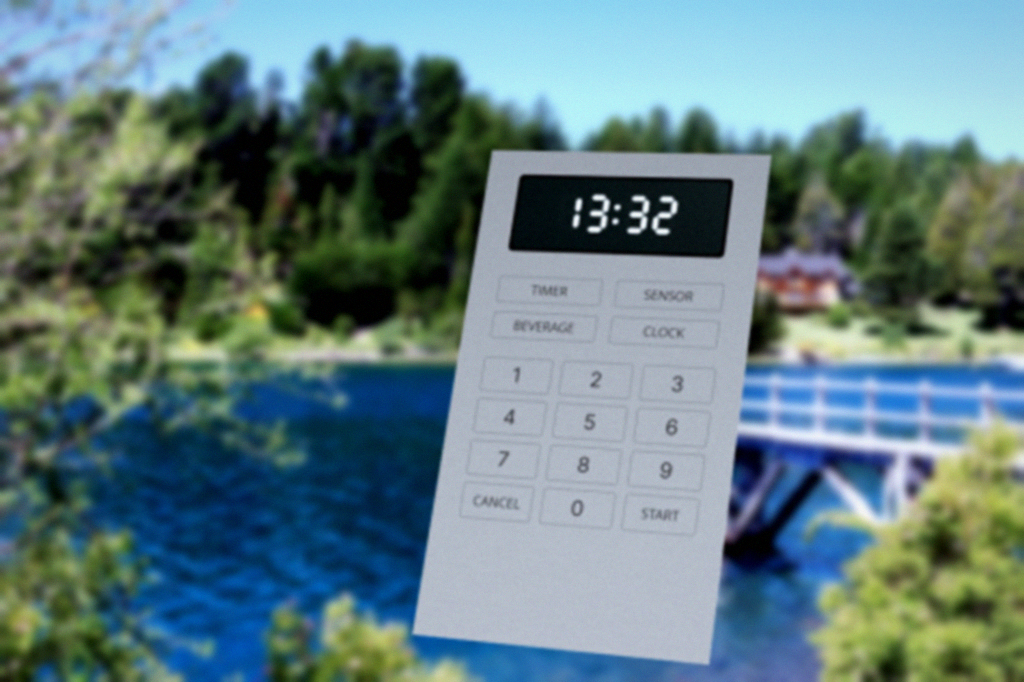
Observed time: 13:32
